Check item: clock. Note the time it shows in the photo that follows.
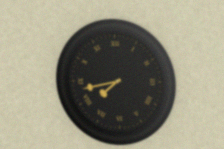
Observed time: 7:43
